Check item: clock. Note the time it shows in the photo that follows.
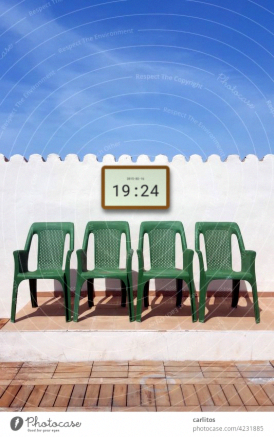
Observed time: 19:24
